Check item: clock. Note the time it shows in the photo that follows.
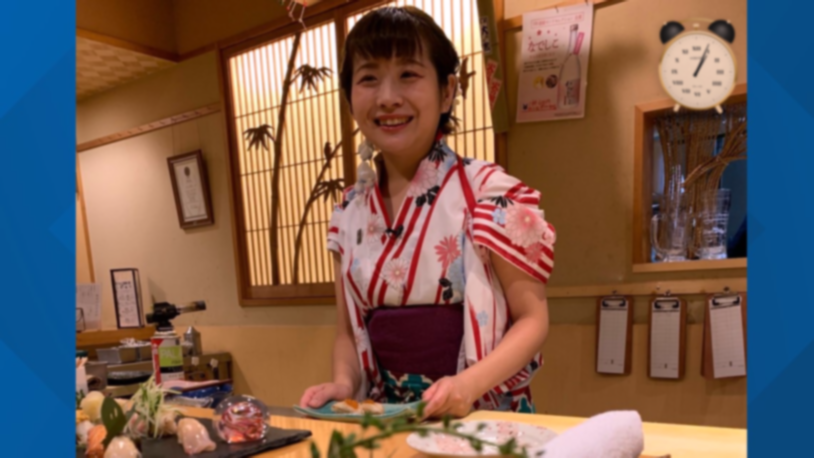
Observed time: 1:04
